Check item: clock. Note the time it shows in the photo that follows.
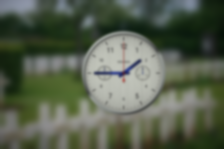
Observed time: 1:45
